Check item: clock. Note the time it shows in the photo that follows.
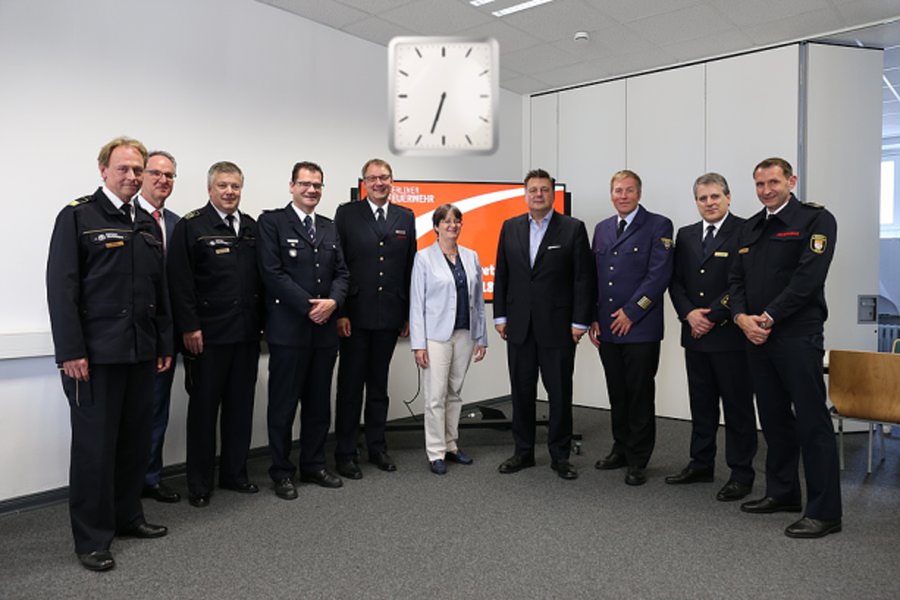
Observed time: 6:33
